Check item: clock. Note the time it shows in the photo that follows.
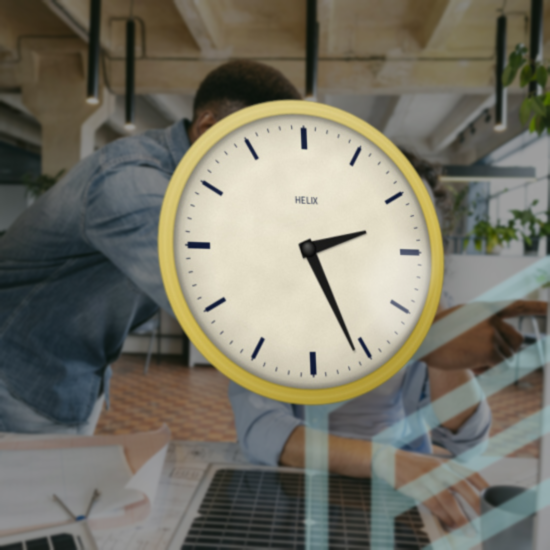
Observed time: 2:26
